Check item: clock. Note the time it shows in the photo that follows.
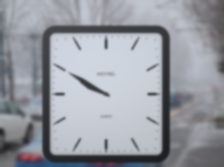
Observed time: 9:50
